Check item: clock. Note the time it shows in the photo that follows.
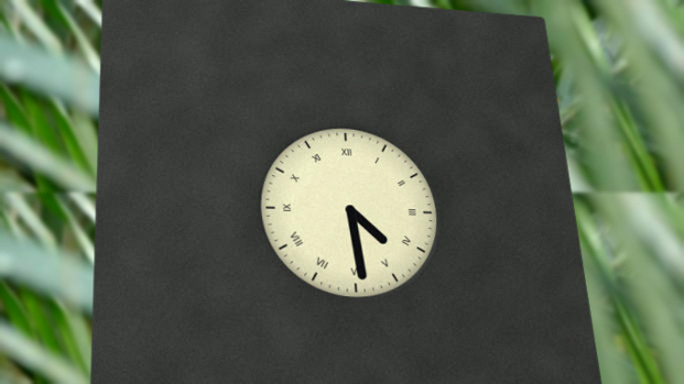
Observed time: 4:29
